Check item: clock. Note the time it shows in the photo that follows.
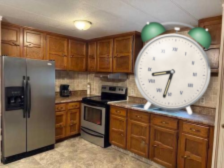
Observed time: 8:32
